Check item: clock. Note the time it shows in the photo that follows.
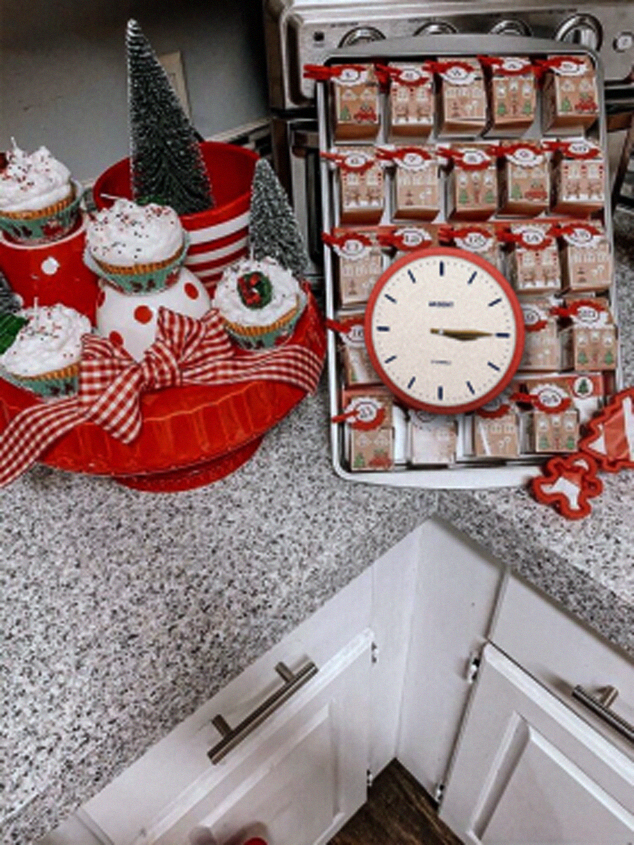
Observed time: 3:15
